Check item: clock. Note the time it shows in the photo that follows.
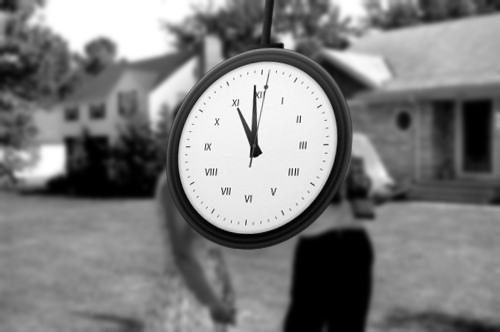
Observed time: 10:59:01
